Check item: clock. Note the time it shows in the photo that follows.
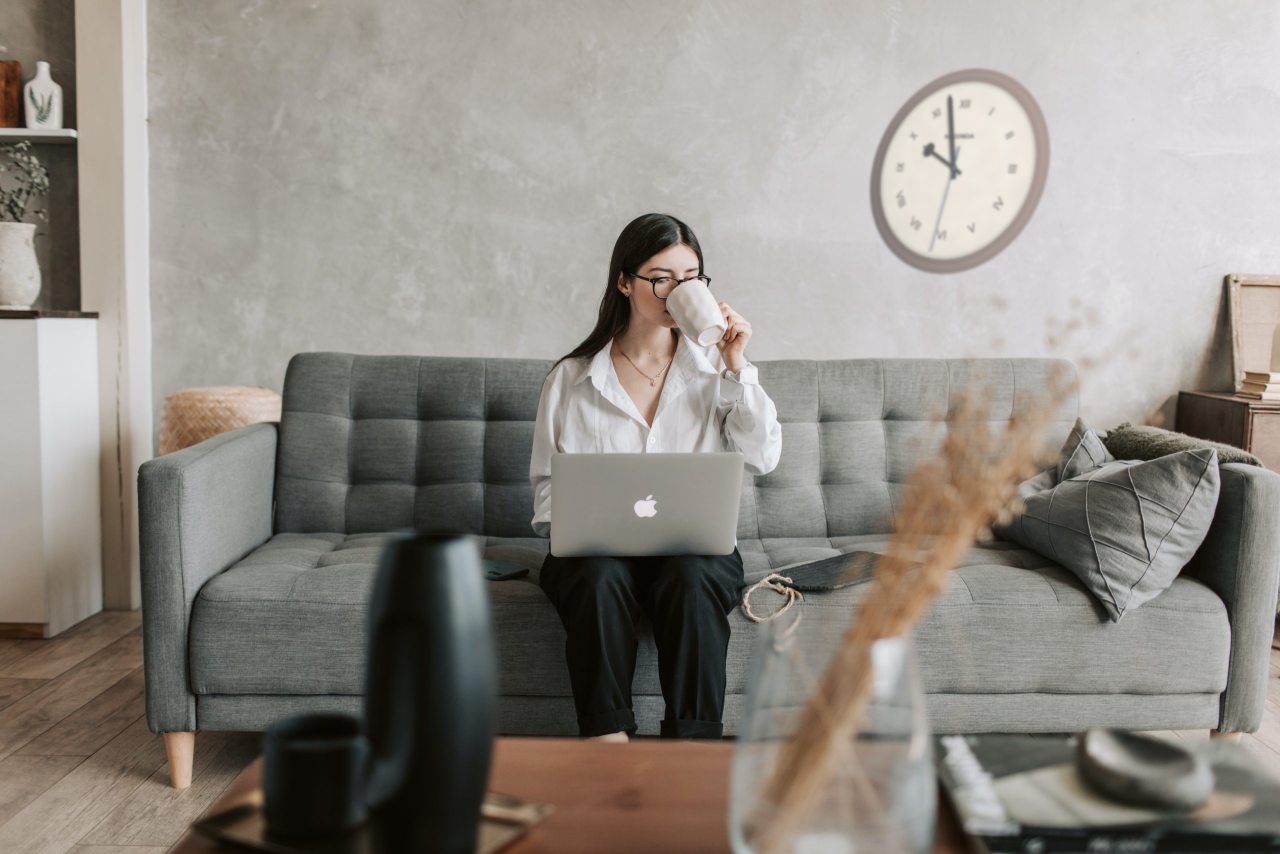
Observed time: 9:57:31
